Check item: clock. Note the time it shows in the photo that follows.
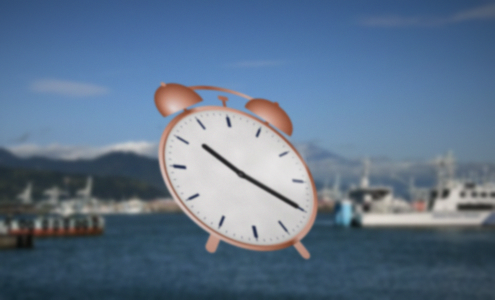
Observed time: 10:20
